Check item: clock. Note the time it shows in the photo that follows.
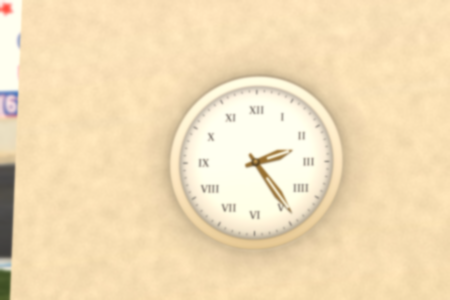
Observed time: 2:24
